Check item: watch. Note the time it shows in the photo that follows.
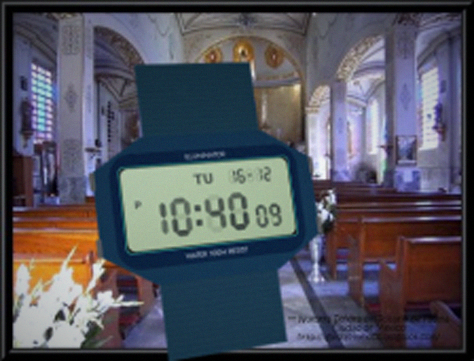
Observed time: 10:40:09
